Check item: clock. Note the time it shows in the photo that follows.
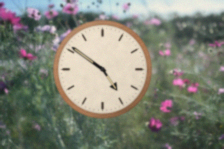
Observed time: 4:51
